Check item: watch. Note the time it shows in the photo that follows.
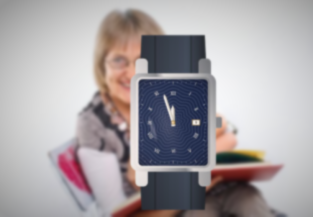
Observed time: 11:57
